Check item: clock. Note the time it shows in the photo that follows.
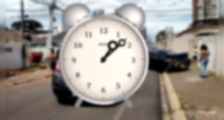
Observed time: 1:08
